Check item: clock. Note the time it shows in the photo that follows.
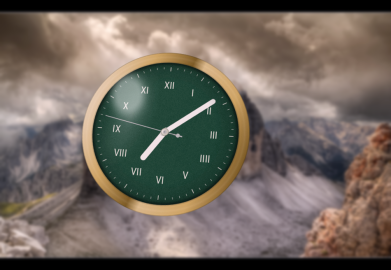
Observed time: 7:08:47
